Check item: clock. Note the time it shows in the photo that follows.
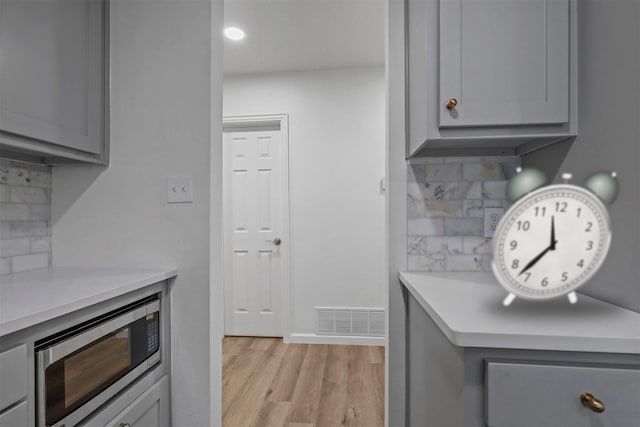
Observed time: 11:37
